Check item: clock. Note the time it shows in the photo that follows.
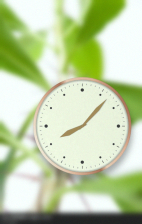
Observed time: 8:07
